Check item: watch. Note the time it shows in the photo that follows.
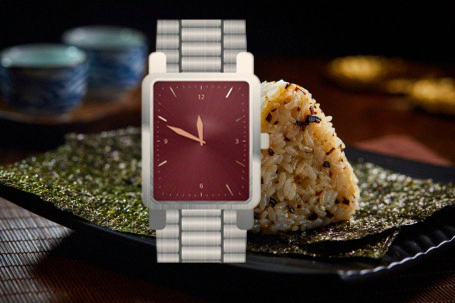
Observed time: 11:49
